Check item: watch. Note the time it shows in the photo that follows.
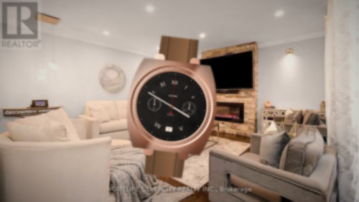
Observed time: 3:49
